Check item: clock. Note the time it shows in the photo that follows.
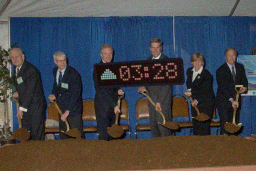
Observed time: 3:28
